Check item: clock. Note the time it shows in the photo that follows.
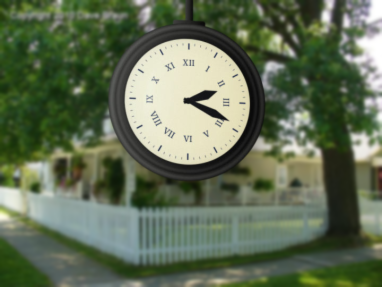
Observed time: 2:19
